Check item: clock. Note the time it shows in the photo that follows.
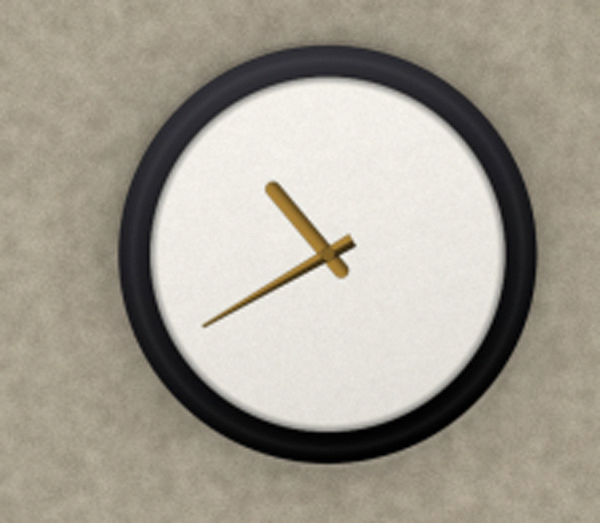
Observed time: 10:40
